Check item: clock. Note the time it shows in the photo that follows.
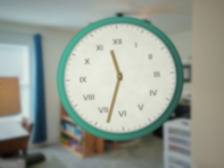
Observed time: 11:33
